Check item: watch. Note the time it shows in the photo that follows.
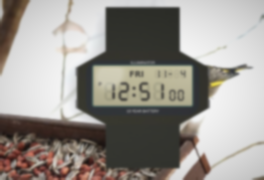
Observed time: 12:51
